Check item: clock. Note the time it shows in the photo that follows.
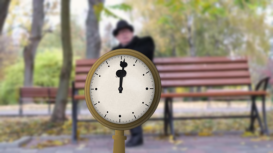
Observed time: 12:01
